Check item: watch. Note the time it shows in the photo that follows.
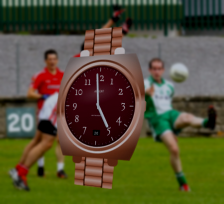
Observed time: 4:59
